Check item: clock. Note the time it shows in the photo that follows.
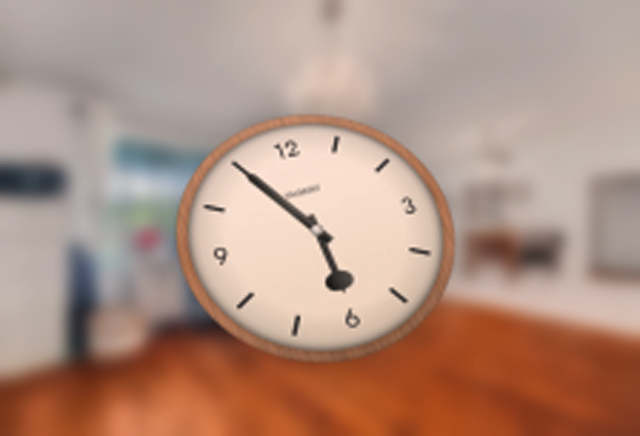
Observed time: 5:55
